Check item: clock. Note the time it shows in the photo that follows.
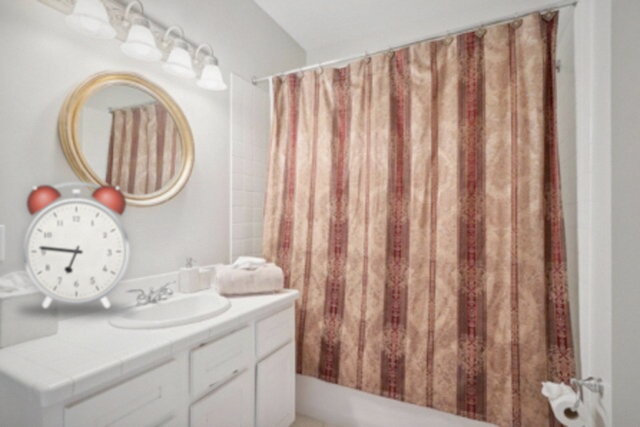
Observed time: 6:46
